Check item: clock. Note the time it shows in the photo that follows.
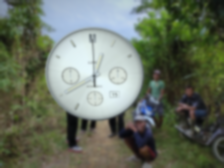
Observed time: 12:40
